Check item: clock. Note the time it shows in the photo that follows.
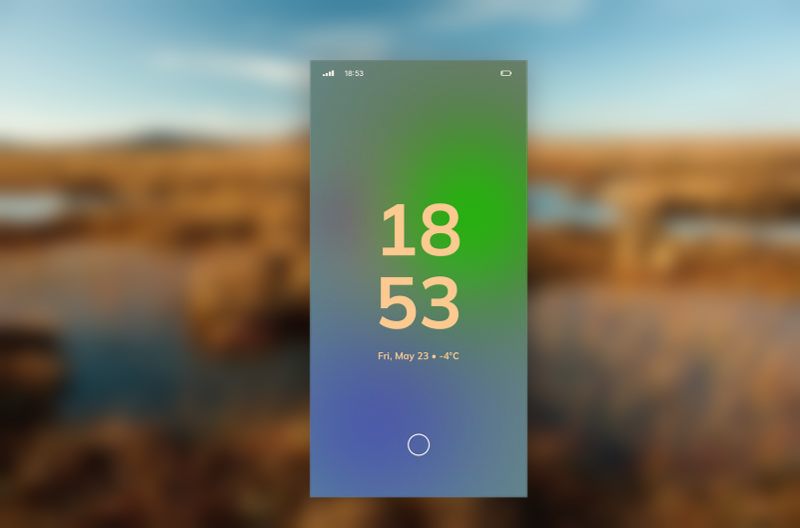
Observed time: 18:53
